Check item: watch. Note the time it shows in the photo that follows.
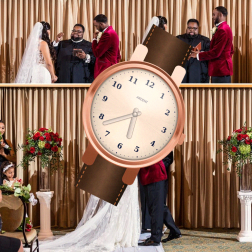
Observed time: 5:38
